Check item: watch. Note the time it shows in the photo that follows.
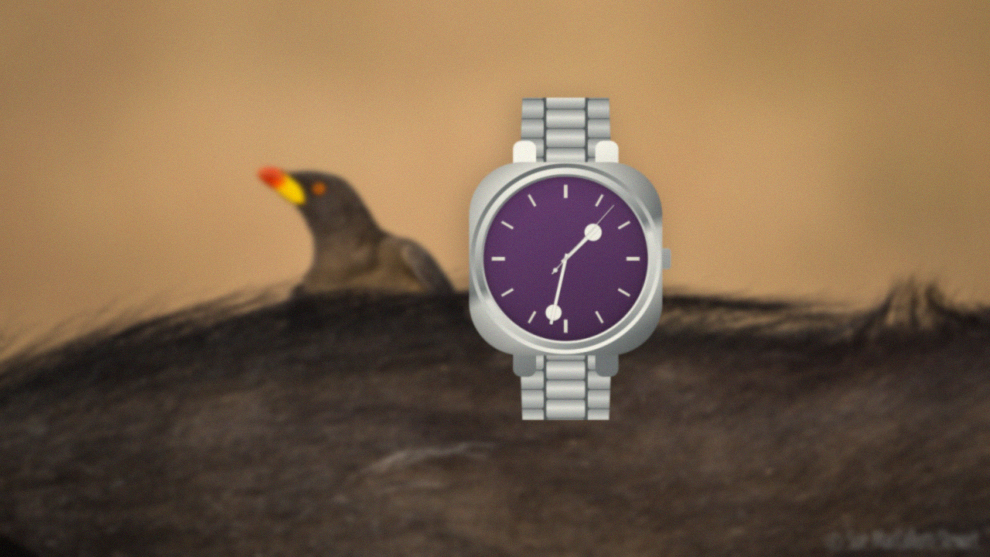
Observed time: 1:32:07
